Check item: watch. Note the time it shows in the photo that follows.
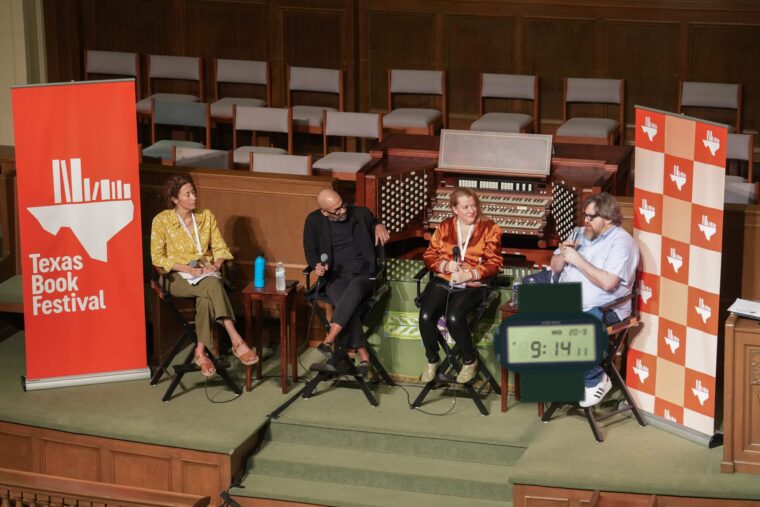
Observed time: 9:14
